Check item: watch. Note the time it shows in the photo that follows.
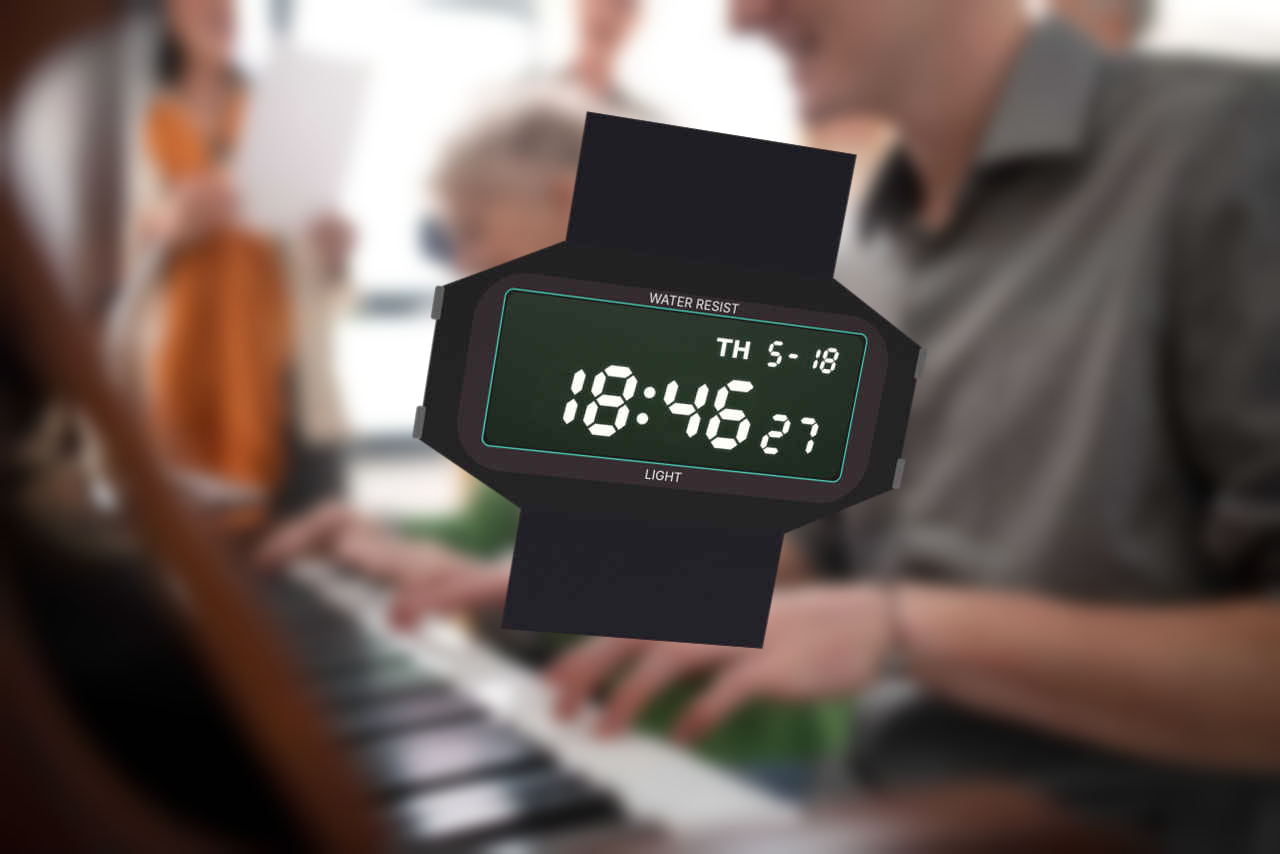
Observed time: 18:46:27
